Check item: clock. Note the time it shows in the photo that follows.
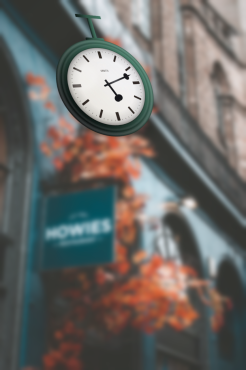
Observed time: 5:12
